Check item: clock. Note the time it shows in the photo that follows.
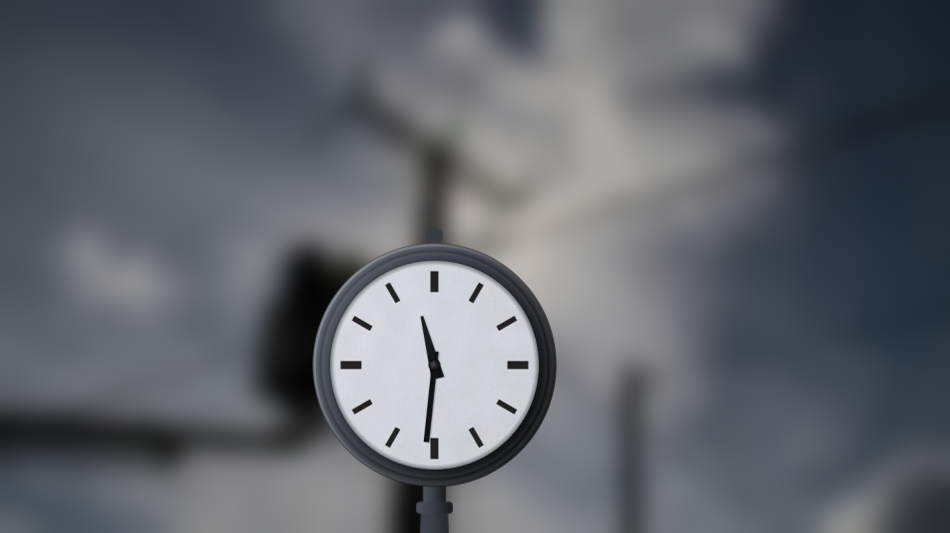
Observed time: 11:31
